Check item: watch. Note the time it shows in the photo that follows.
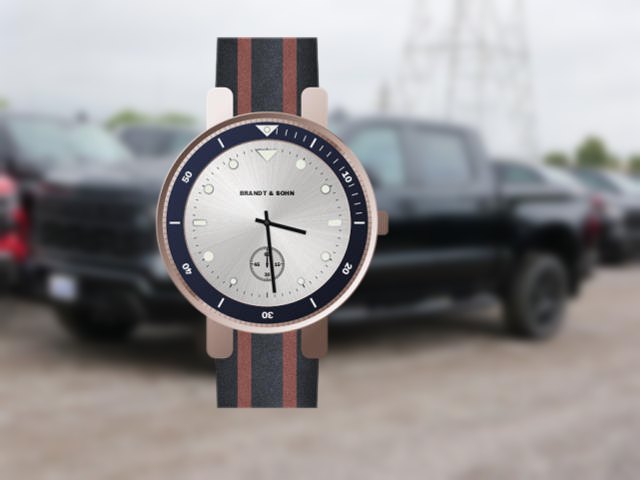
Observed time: 3:29
